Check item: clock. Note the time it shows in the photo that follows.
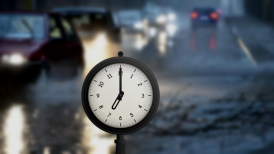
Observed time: 7:00
